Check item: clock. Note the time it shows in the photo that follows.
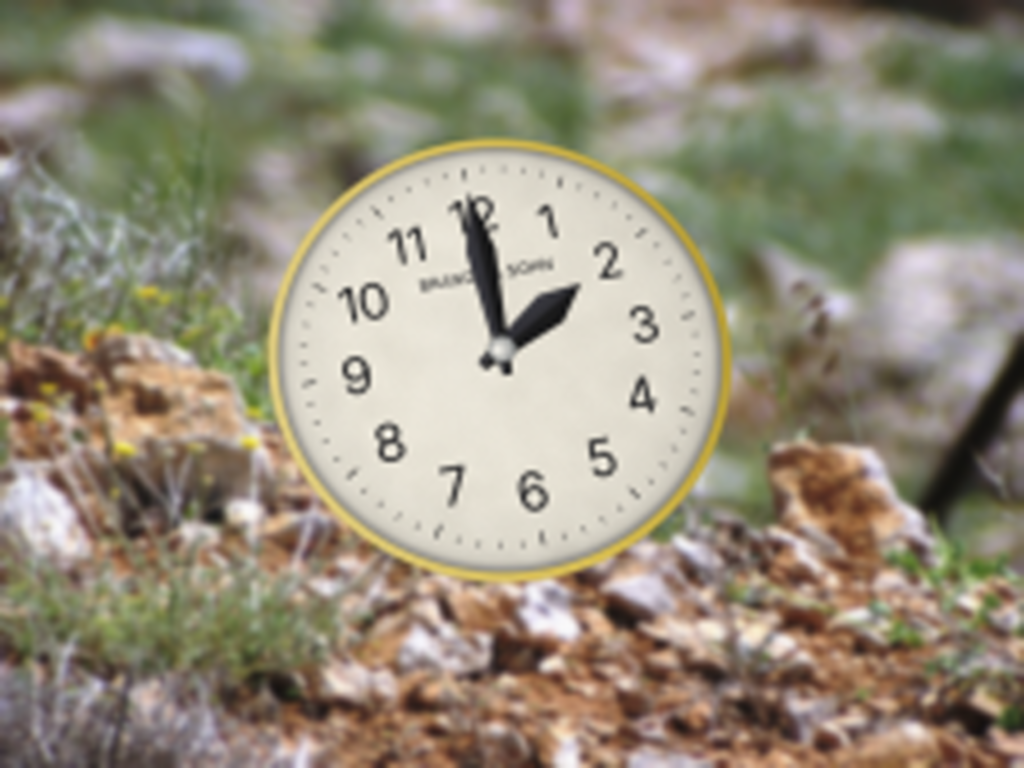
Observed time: 2:00
